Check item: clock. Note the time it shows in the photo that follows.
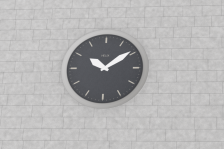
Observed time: 10:09
